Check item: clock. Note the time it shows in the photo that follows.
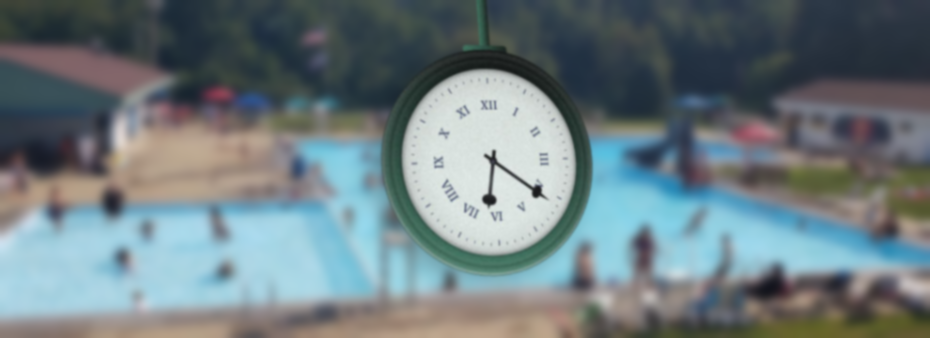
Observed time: 6:21
